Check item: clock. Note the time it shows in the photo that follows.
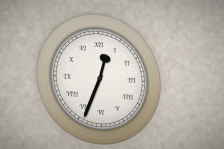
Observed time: 12:34
